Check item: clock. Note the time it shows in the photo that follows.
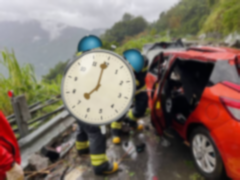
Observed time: 6:59
